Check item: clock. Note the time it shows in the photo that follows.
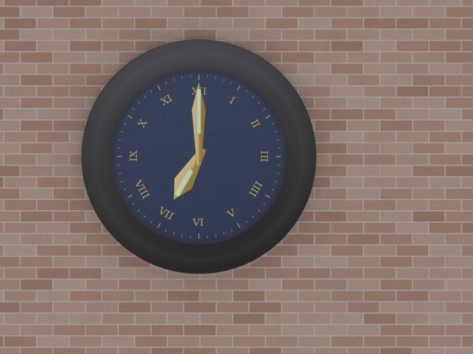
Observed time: 7:00
